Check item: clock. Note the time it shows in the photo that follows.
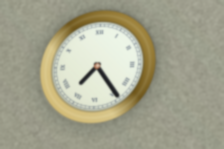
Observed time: 7:24
